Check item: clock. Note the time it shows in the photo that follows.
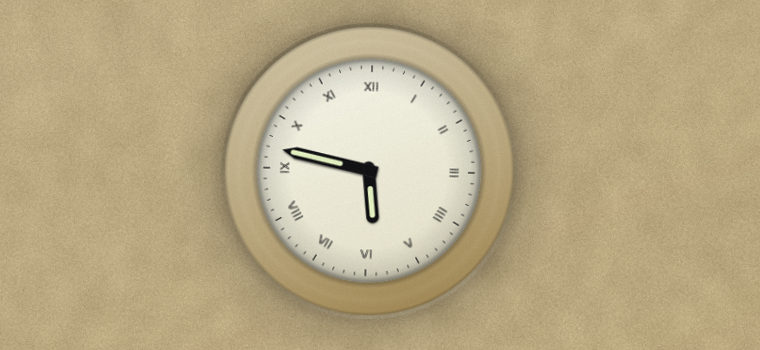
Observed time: 5:47
